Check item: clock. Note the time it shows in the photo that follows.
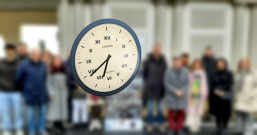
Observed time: 6:39
